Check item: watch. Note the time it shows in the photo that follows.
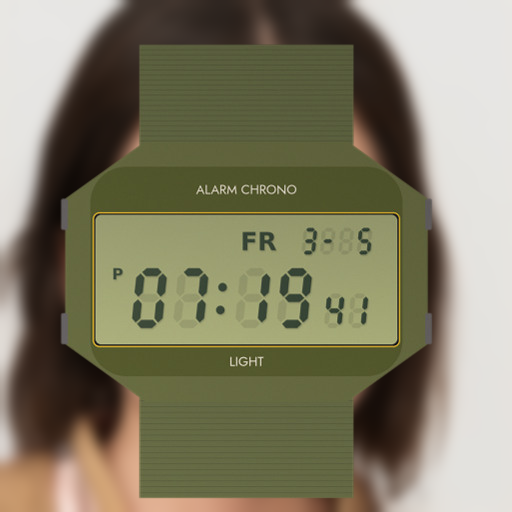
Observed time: 7:19:41
